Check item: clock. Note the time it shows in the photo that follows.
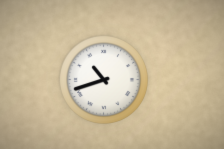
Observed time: 10:42
